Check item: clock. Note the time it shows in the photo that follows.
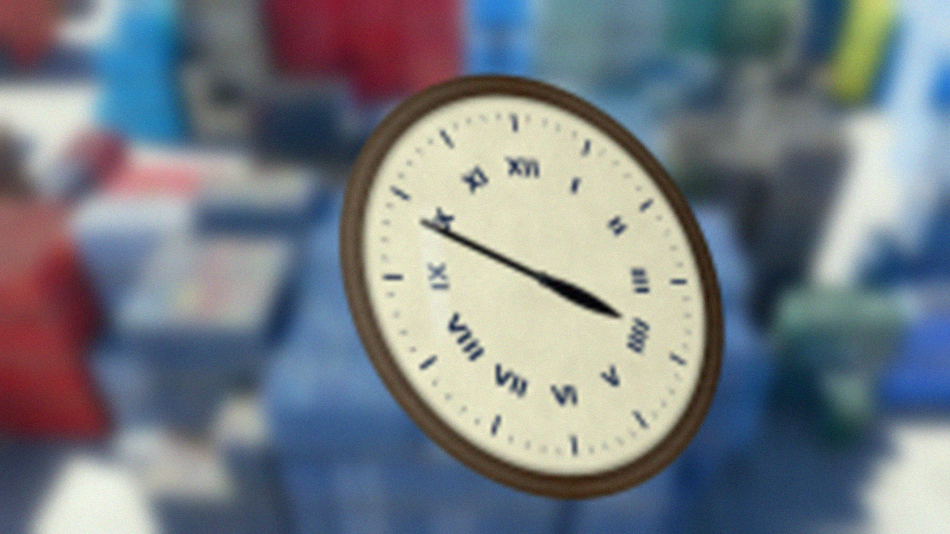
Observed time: 3:49
